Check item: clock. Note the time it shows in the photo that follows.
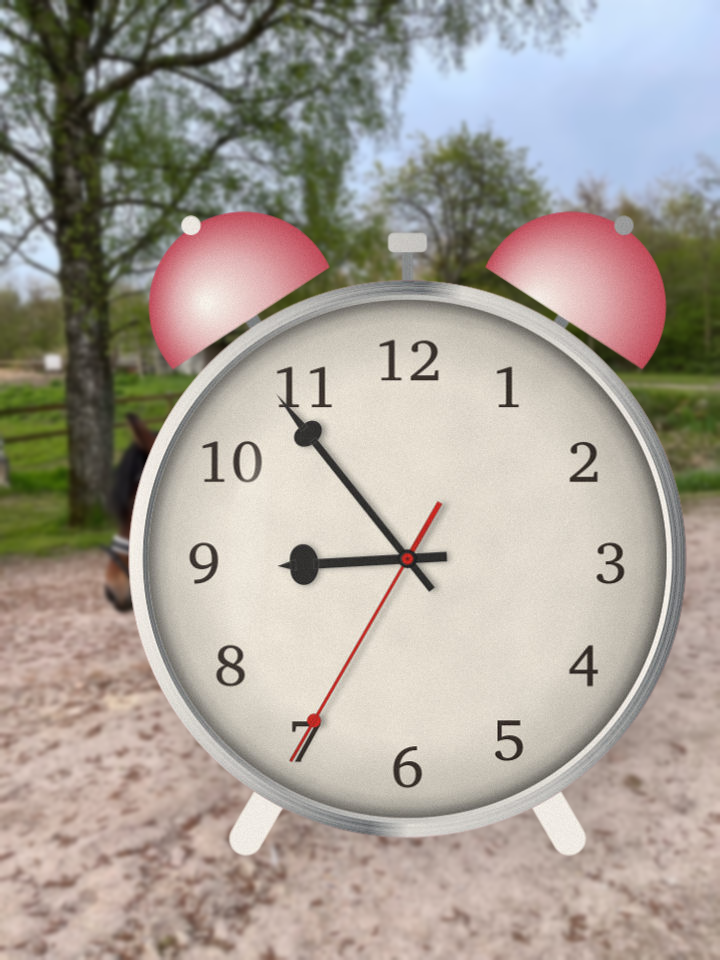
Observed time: 8:53:35
